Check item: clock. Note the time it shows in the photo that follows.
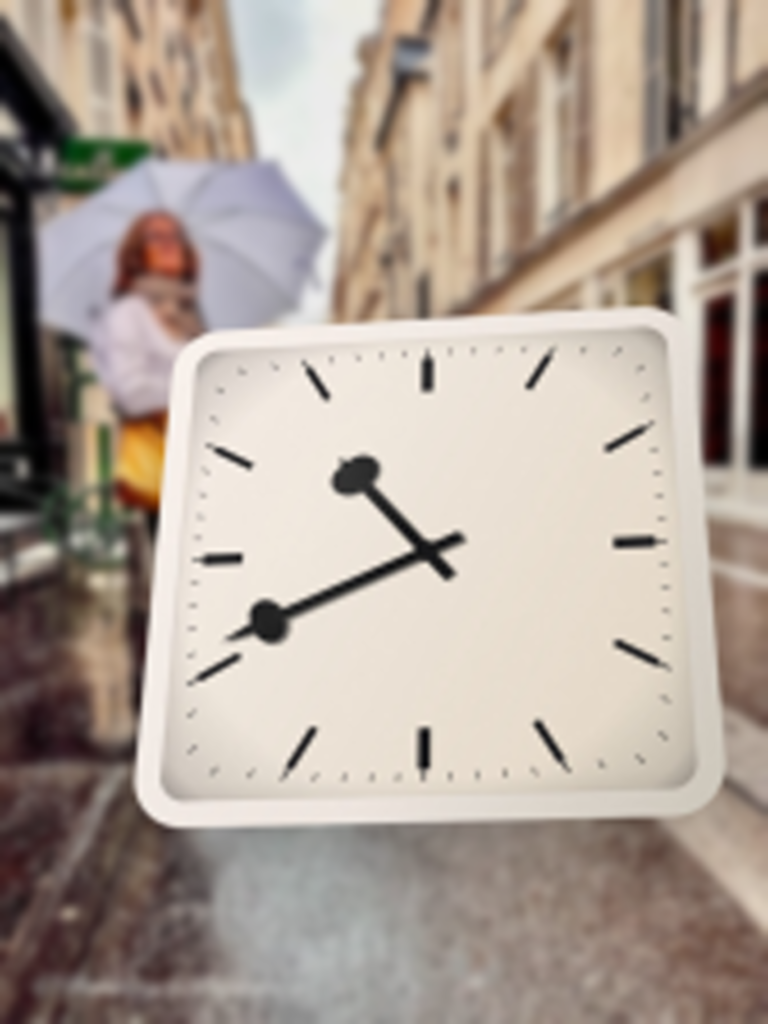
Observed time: 10:41
